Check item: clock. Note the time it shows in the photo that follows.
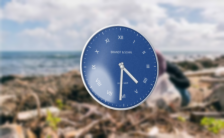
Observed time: 4:31
